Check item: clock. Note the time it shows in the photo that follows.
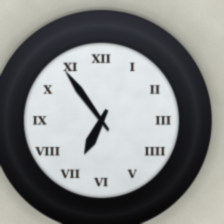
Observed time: 6:54
